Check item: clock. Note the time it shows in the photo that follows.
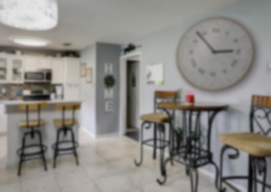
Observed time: 2:53
